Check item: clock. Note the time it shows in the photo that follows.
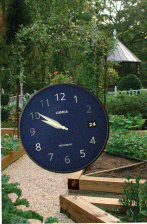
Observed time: 9:51
